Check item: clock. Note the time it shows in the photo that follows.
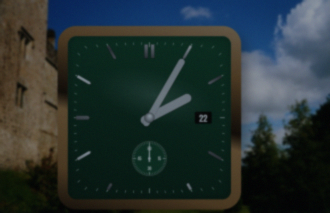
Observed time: 2:05
